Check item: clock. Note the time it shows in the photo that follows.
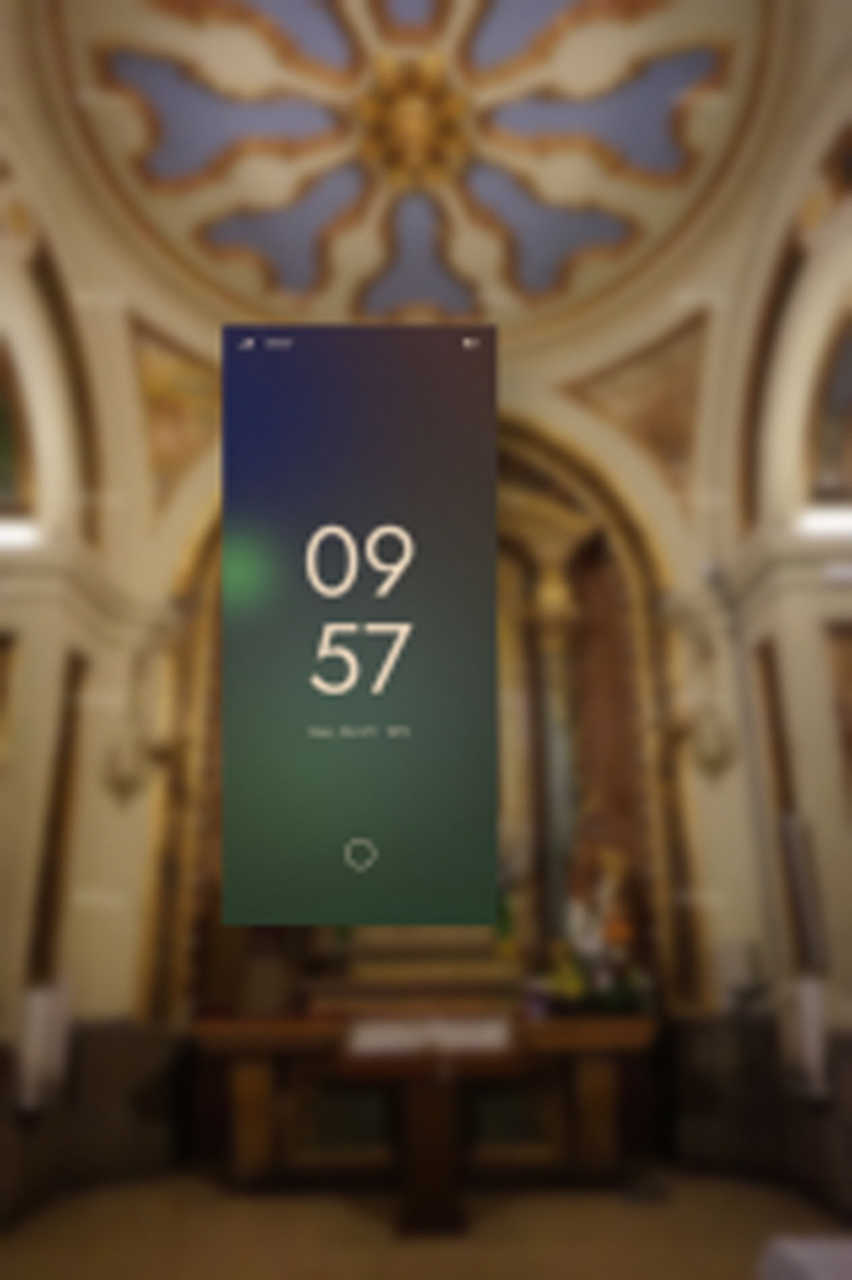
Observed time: 9:57
